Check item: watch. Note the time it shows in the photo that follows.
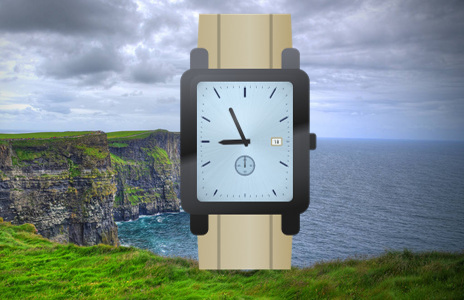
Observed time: 8:56
